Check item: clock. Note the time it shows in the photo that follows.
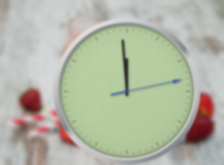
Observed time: 11:59:13
